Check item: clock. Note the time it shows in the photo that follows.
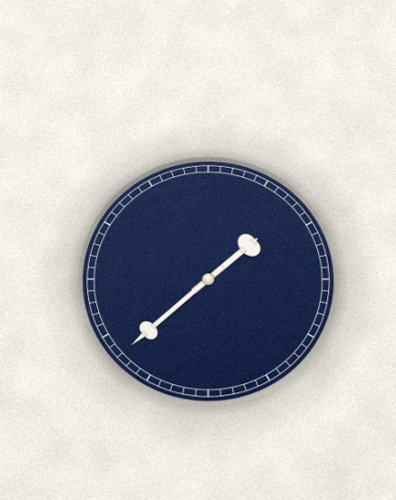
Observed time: 1:38
